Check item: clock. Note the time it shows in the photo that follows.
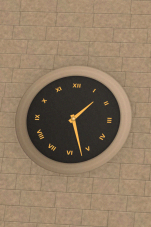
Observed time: 1:27
